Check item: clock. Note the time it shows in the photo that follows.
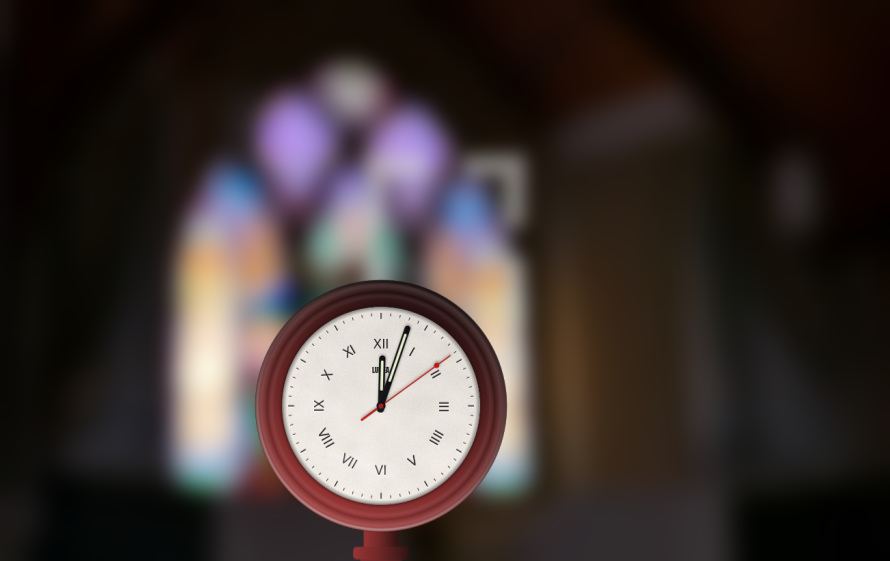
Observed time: 12:03:09
